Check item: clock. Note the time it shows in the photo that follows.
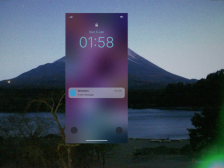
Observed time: 1:58
